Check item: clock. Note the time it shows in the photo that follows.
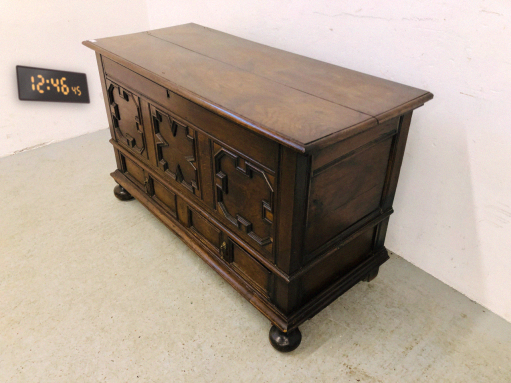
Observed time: 12:46:45
